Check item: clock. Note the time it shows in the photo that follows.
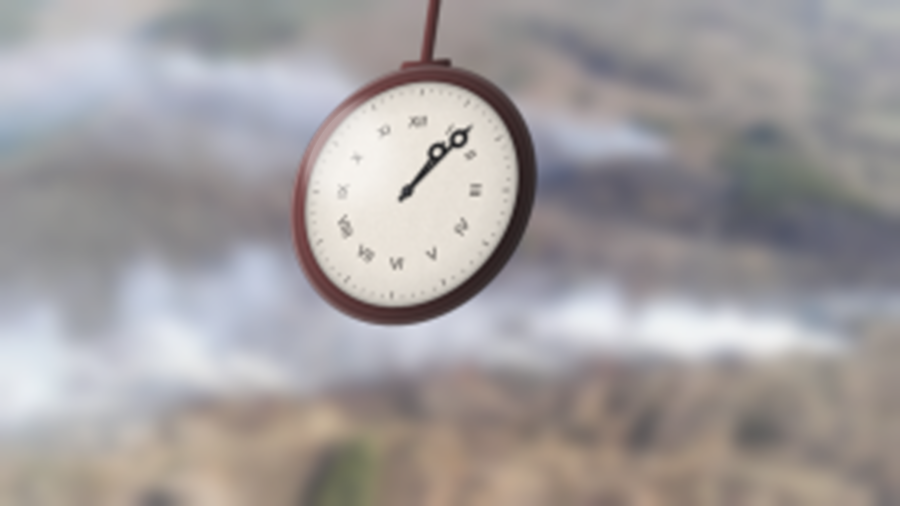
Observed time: 1:07
